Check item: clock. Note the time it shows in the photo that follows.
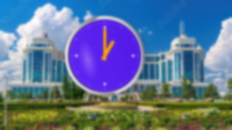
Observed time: 1:00
